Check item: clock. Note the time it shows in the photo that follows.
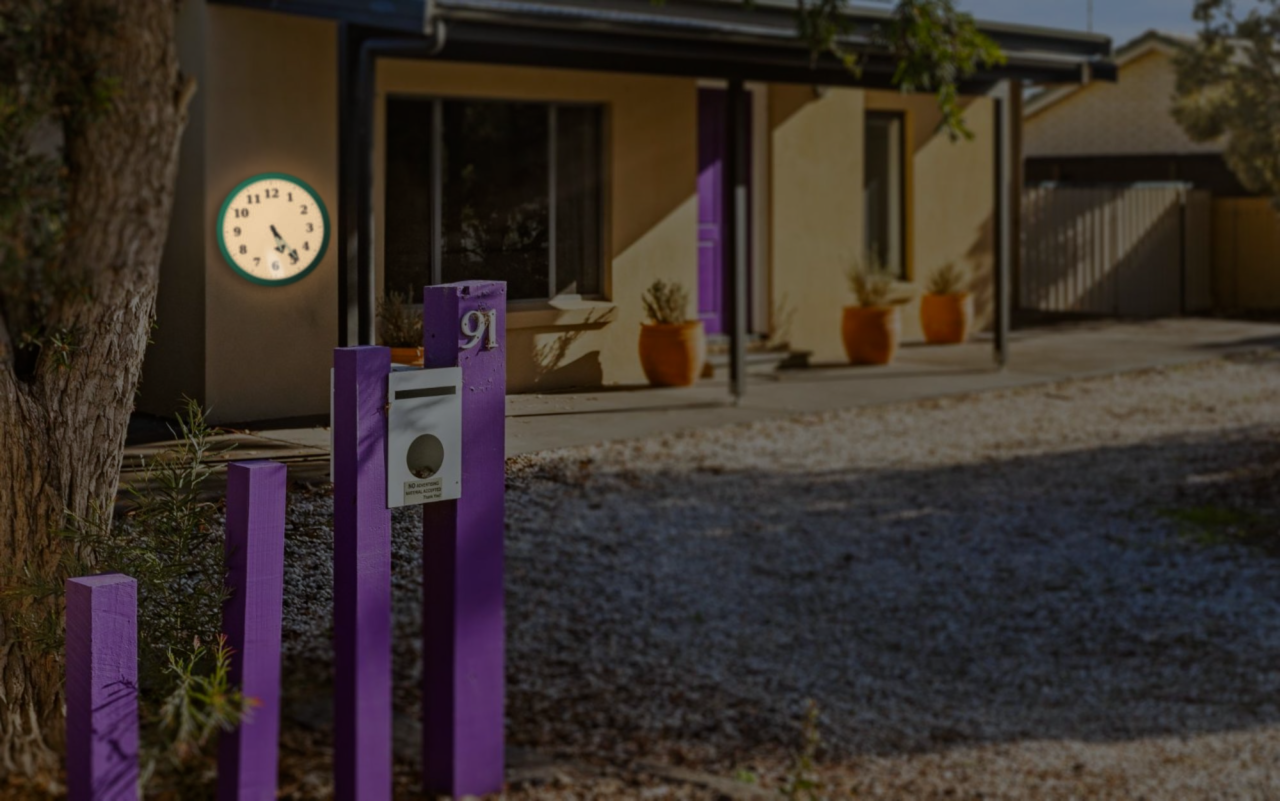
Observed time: 5:24
